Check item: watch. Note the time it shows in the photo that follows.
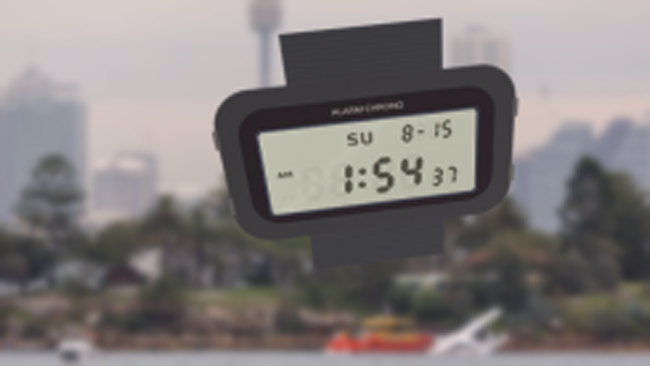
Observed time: 1:54:37
